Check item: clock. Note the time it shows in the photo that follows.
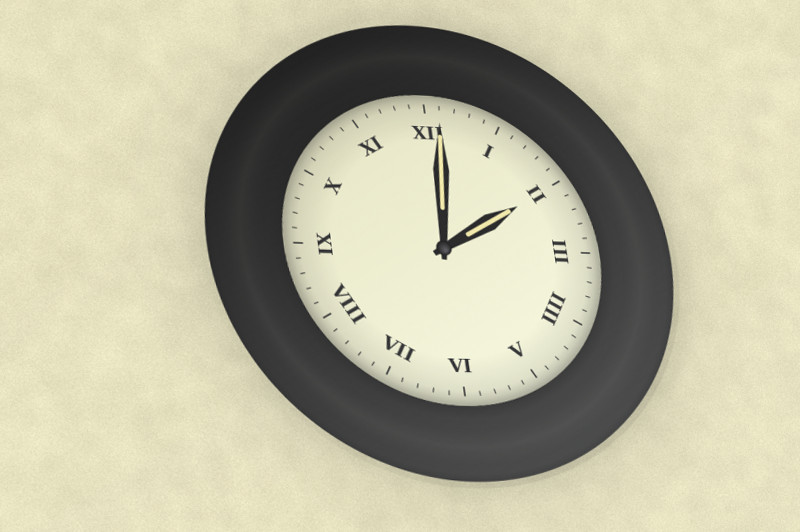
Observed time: 2:01
